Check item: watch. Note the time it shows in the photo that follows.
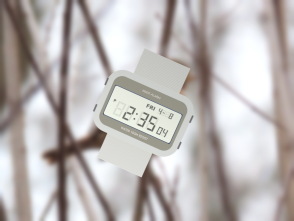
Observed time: 2:35:04
